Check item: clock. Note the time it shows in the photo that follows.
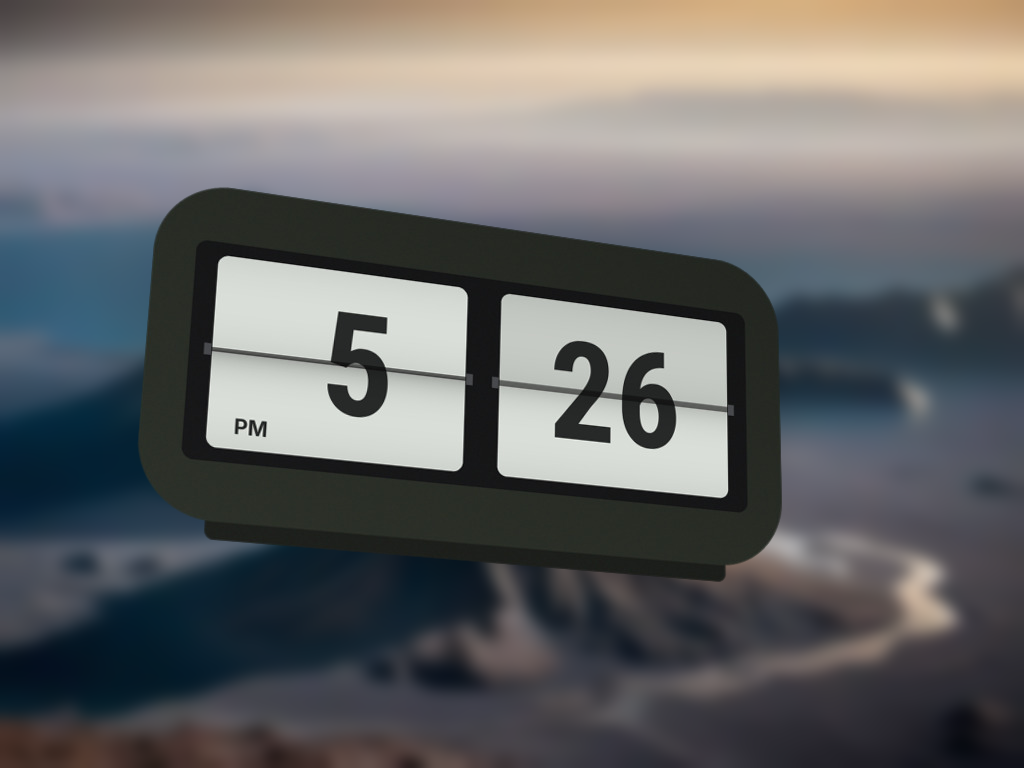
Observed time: 5:26
